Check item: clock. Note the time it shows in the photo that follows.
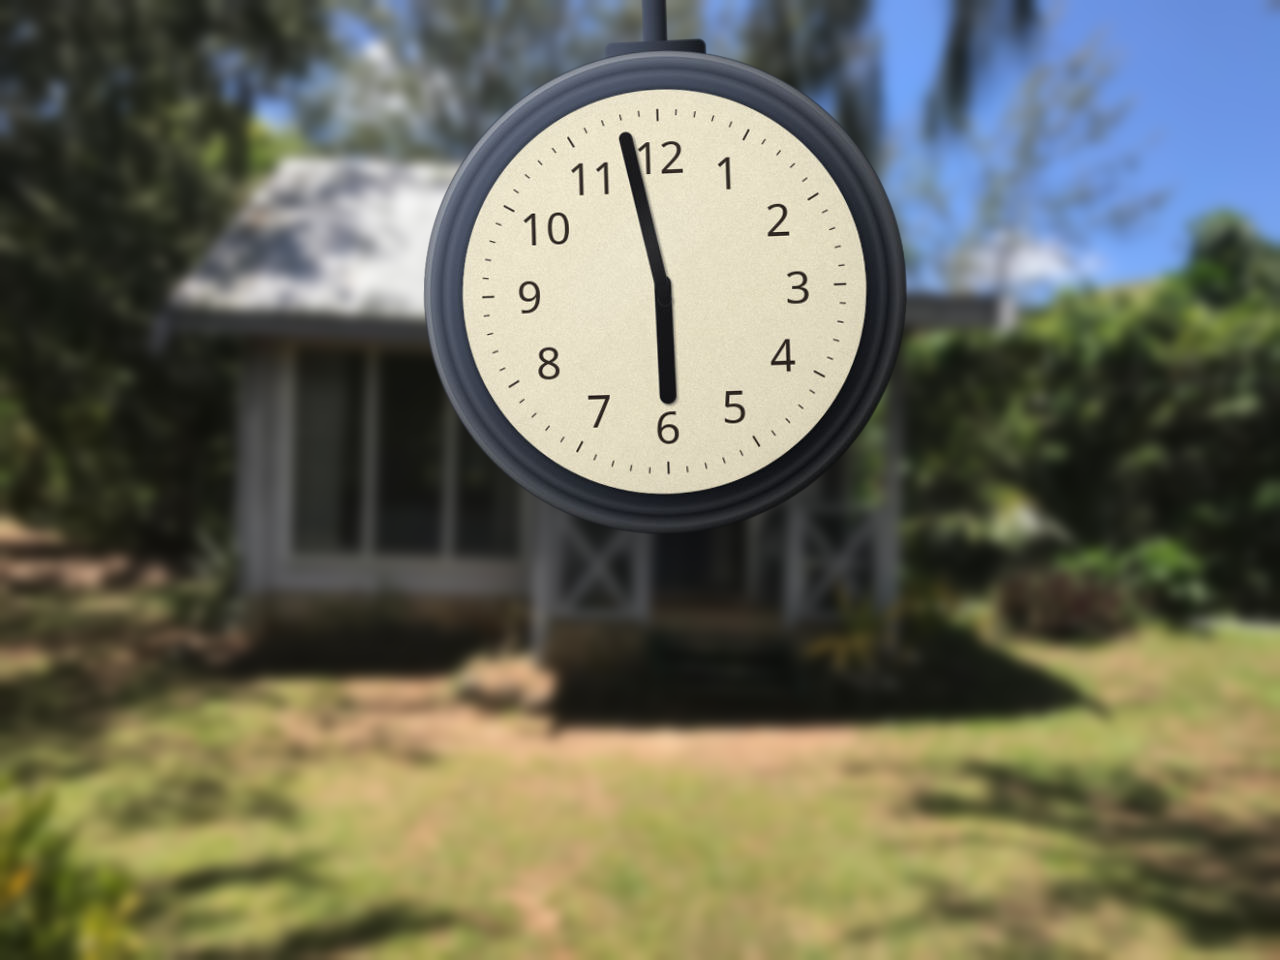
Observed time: 5:58
